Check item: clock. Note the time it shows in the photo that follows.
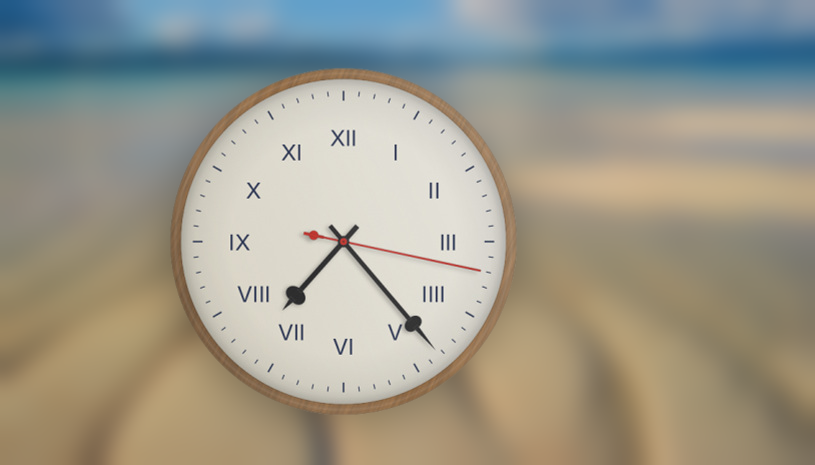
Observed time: 7:23:17
